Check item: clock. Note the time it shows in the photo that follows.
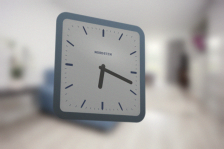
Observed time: 6:18
